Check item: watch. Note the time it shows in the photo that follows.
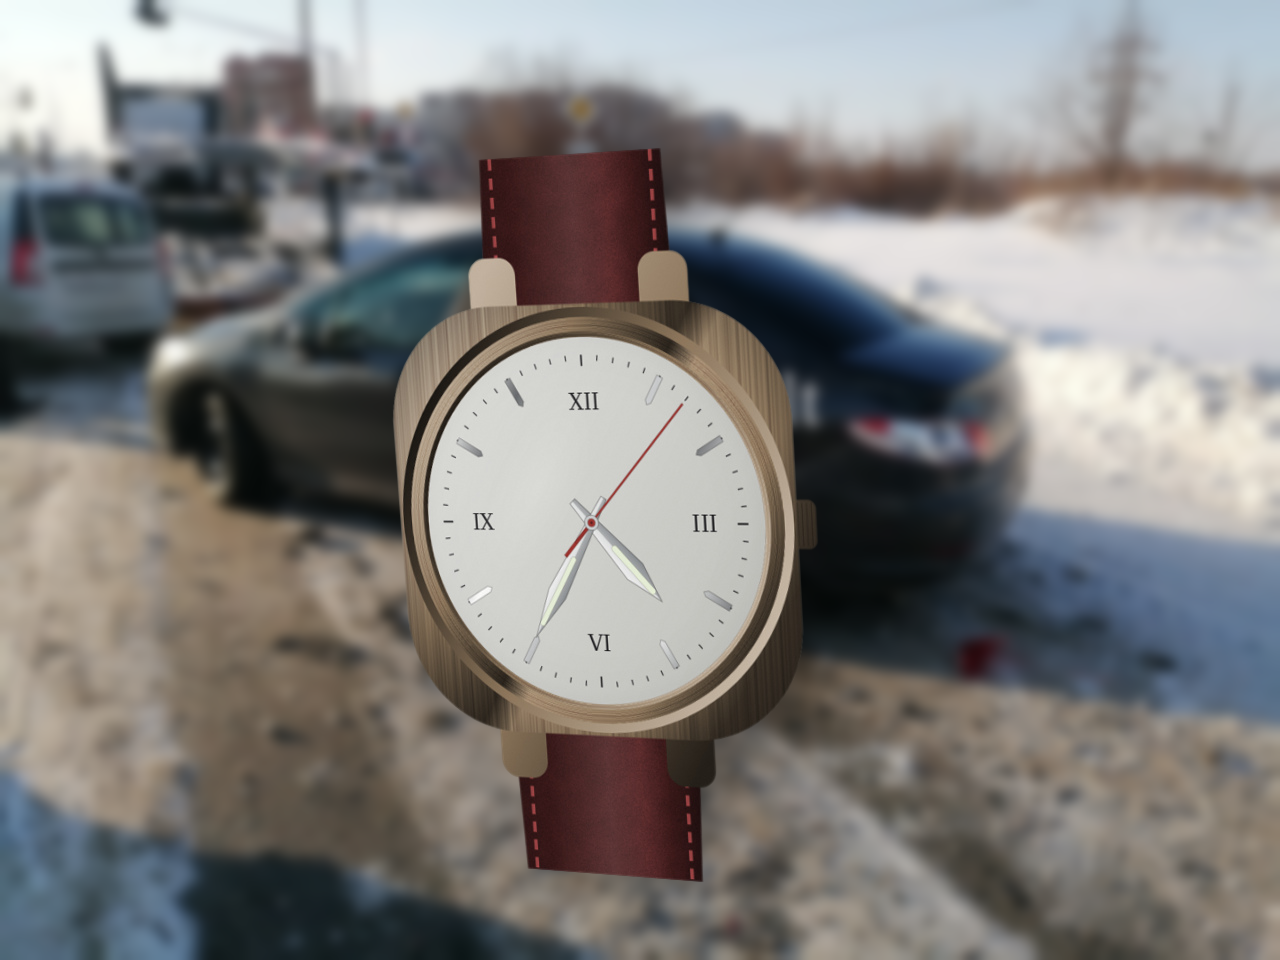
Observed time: 4:35:07
